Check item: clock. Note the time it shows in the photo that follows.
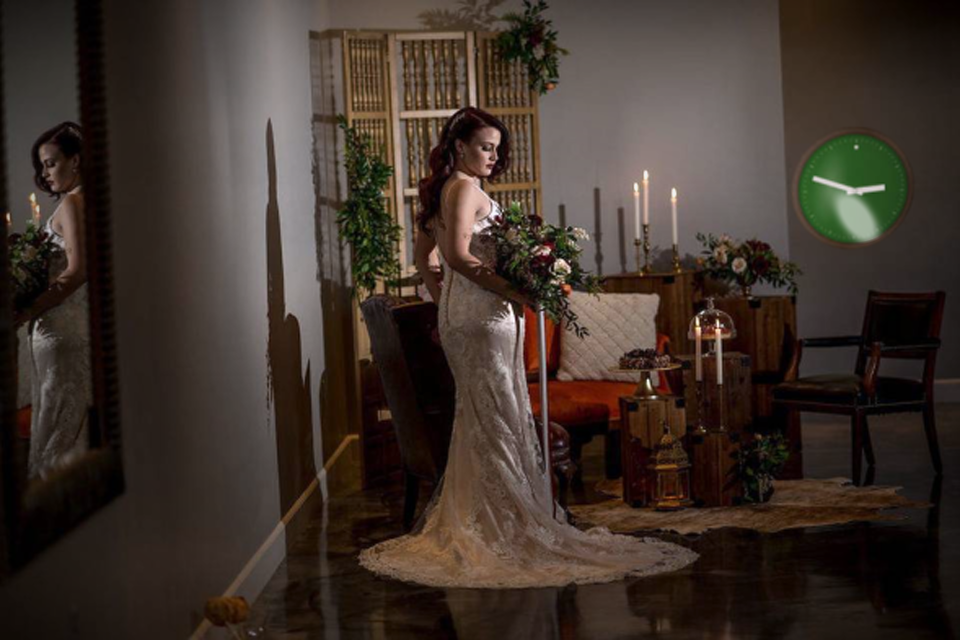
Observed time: 2:48
